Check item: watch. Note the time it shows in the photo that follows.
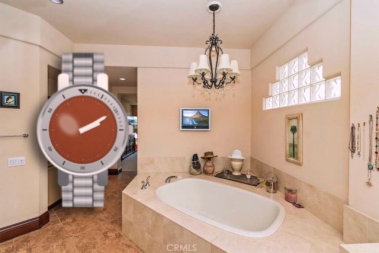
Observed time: 2:10
